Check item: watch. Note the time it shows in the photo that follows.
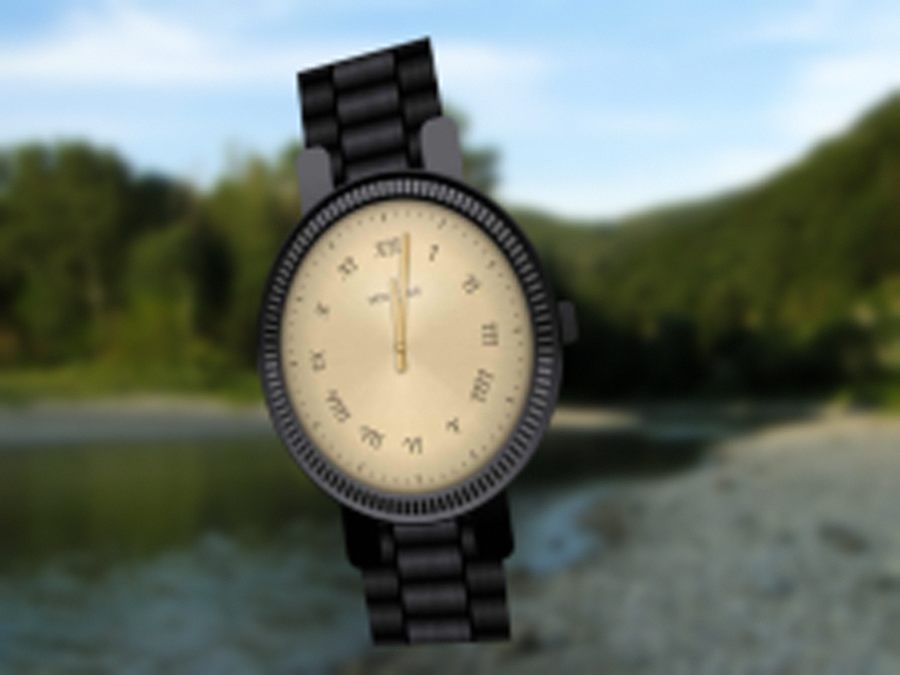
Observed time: 12:02
